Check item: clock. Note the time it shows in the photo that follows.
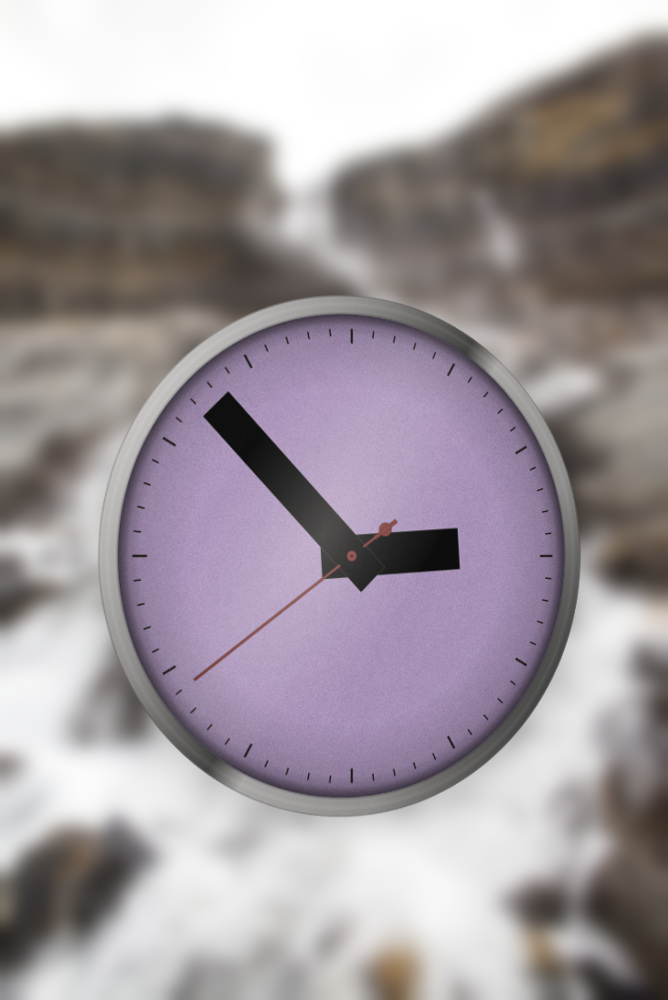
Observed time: 2:52:39
